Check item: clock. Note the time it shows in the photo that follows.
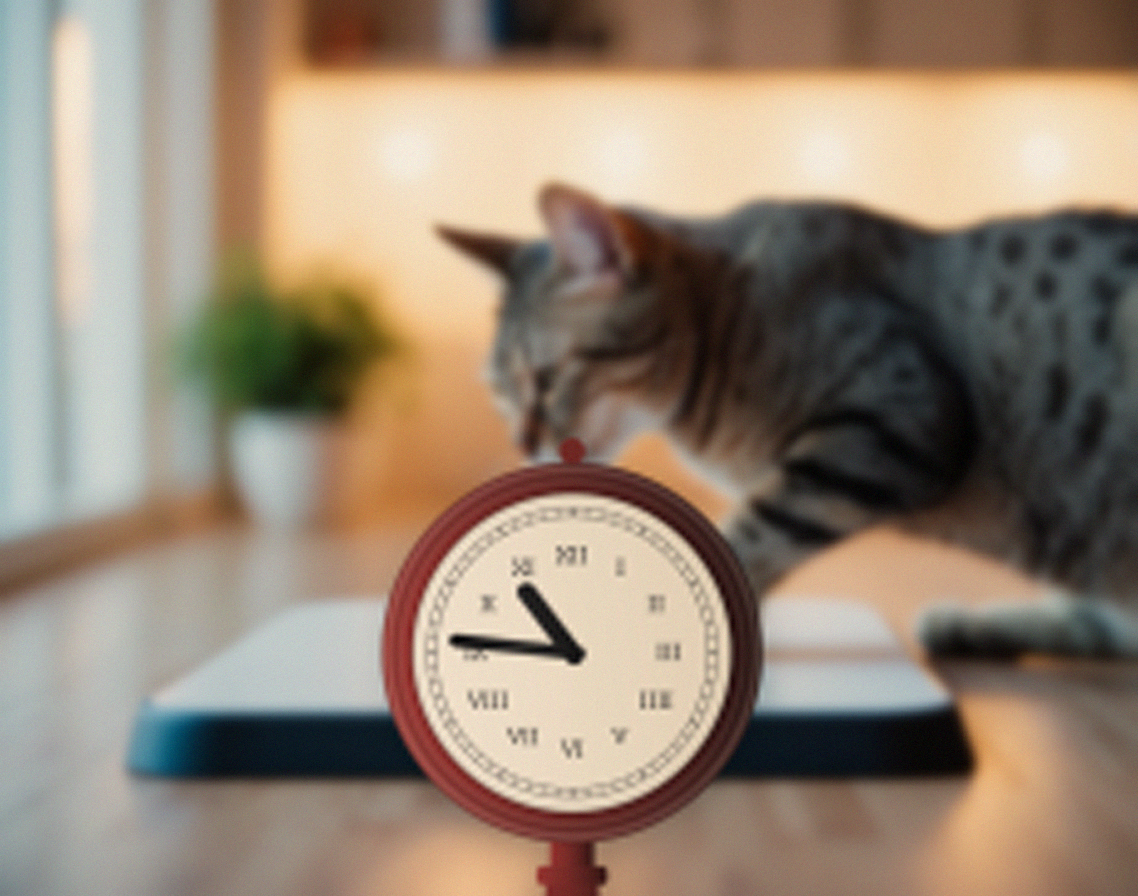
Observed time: 10:46
